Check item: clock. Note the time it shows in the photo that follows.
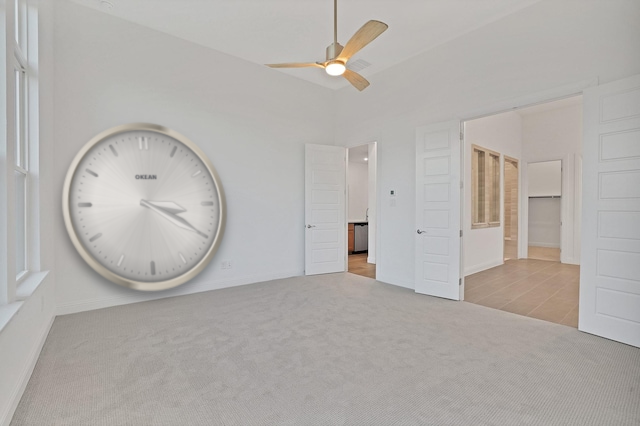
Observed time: 3:20
